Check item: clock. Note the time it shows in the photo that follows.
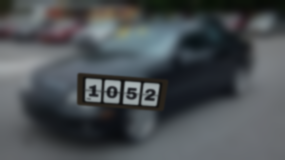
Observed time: 10:52
